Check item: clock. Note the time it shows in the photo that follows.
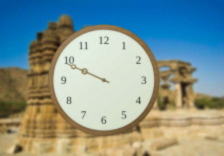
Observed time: 9:49
